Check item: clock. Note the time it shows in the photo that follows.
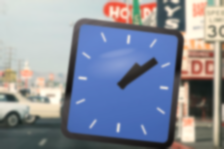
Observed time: 1:08
